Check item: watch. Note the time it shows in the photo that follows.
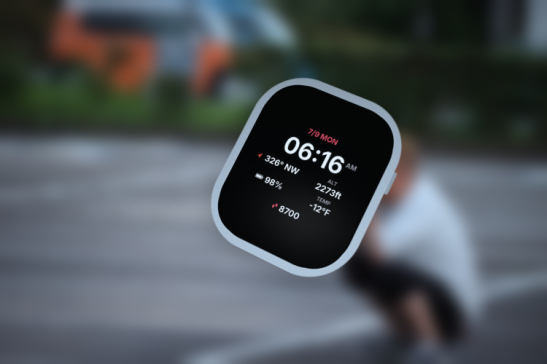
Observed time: 6:16
